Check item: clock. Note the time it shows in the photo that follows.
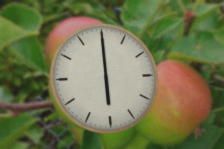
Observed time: 6:00
